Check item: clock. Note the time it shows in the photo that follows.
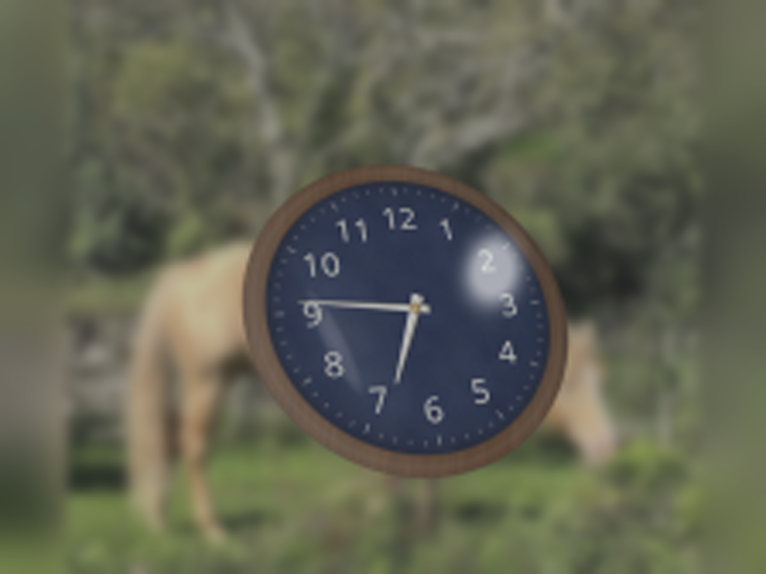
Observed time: 6:46
